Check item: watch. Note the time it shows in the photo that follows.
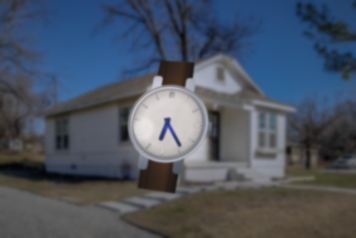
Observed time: 6:24
